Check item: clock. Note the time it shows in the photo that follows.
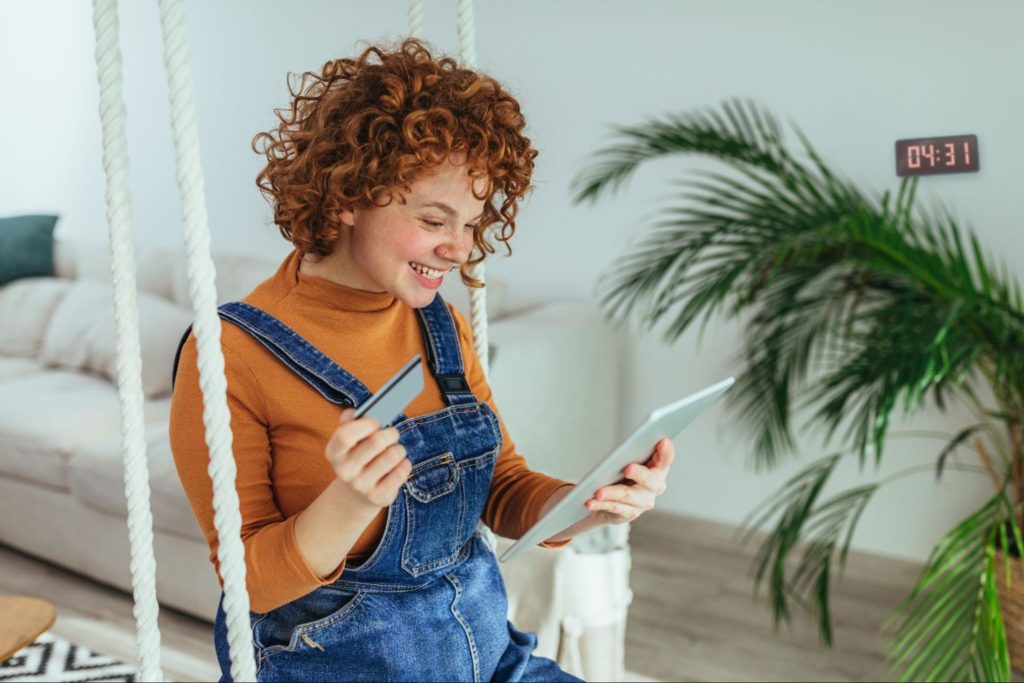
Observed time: 4:31
